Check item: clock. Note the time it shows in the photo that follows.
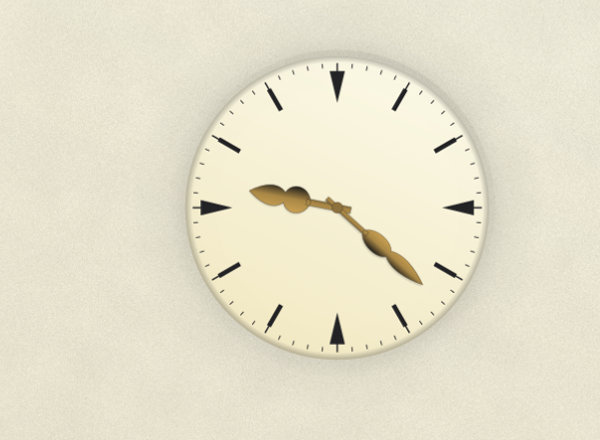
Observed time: 9:22
